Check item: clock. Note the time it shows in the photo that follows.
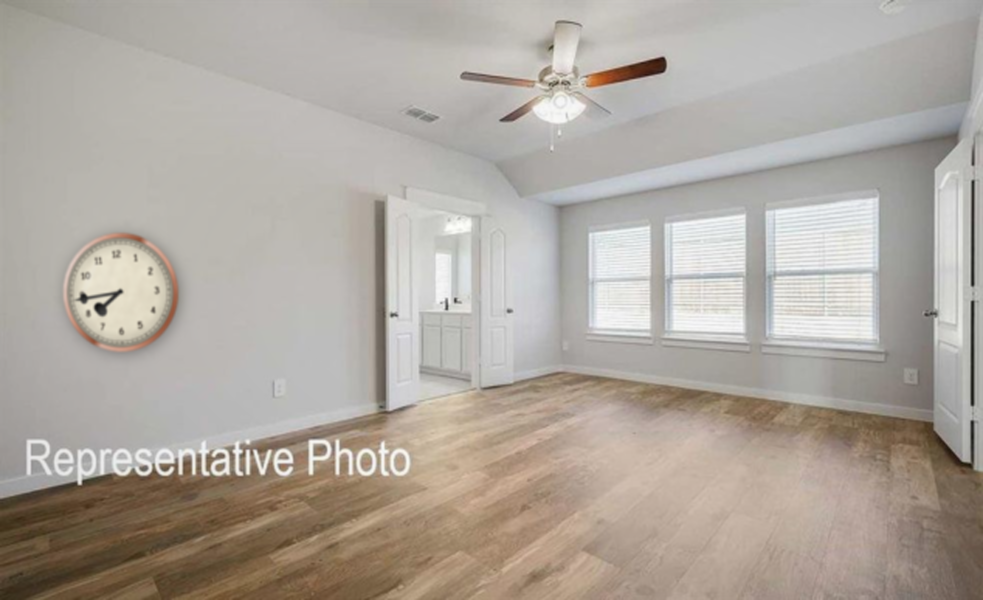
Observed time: 7:44
